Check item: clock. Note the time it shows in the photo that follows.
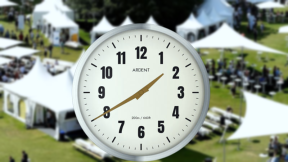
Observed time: 1:40
